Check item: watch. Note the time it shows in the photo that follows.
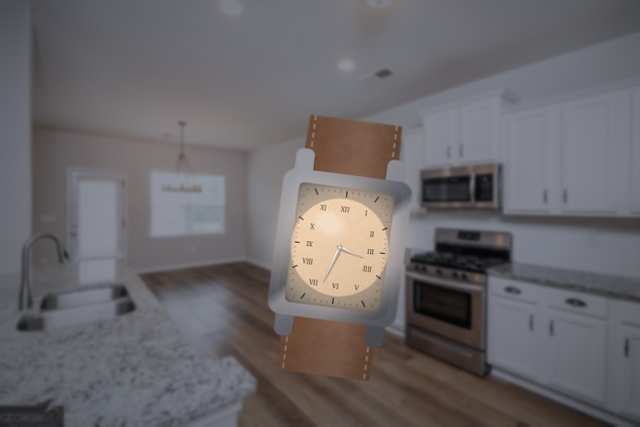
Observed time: 3:33
